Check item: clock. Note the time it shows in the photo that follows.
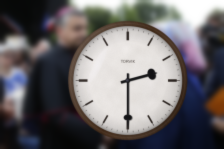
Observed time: 2:30
